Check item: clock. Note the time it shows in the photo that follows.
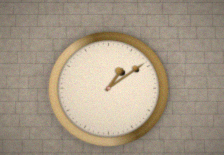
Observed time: 1:09
